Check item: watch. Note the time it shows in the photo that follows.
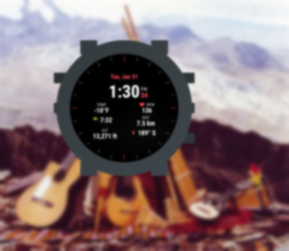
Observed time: 1:30
